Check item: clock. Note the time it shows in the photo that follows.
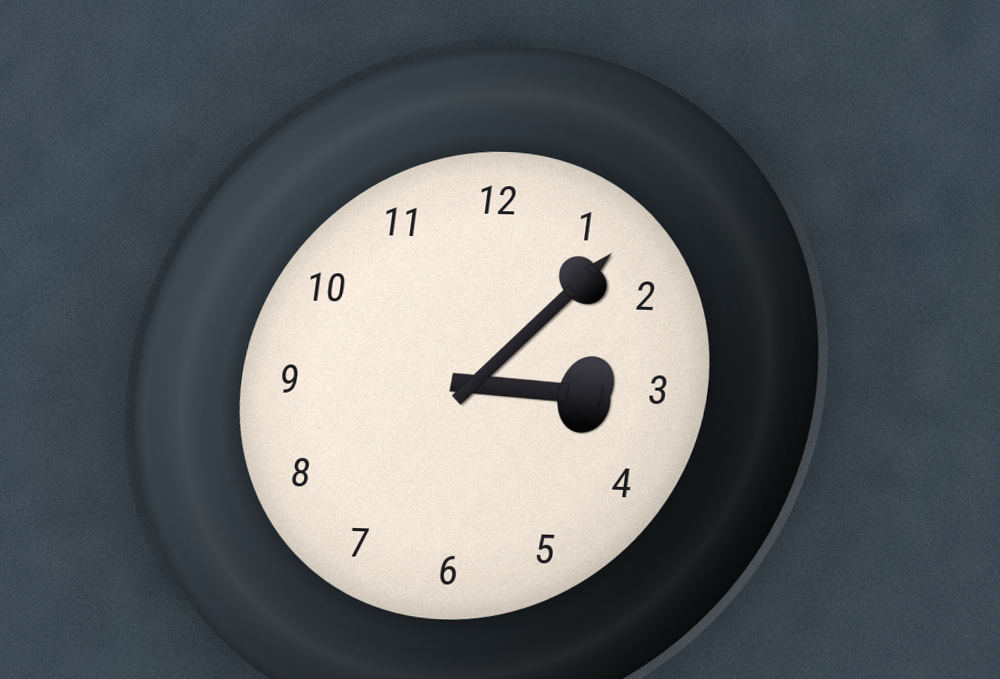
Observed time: 3:07
